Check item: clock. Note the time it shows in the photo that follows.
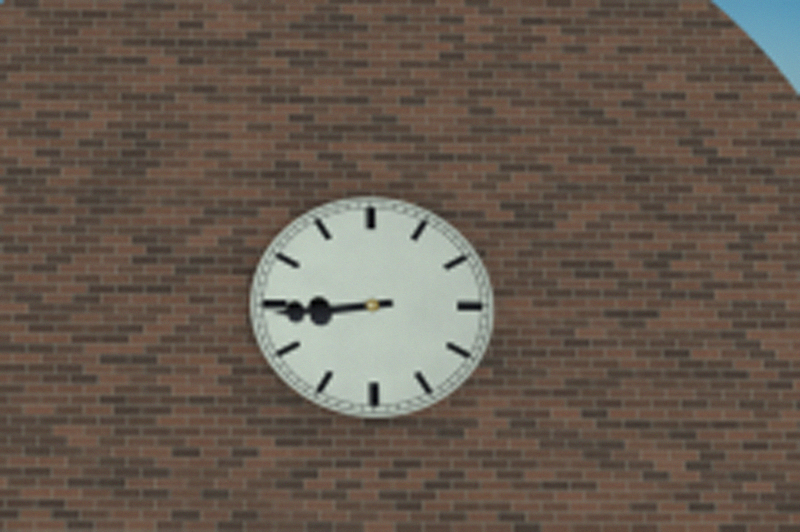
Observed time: 8:44
